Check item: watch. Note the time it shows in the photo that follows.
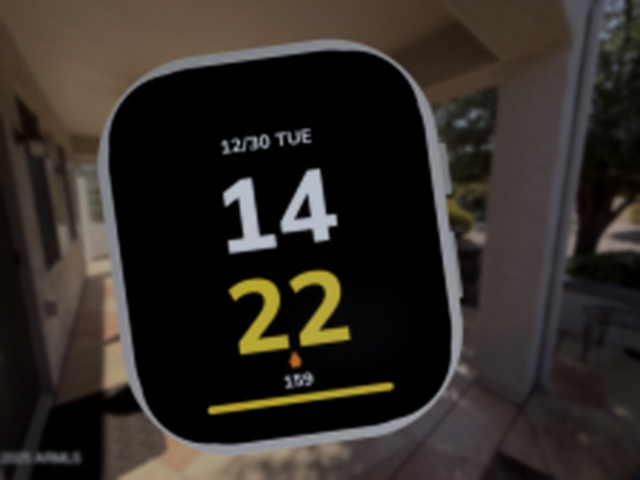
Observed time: 14:22
